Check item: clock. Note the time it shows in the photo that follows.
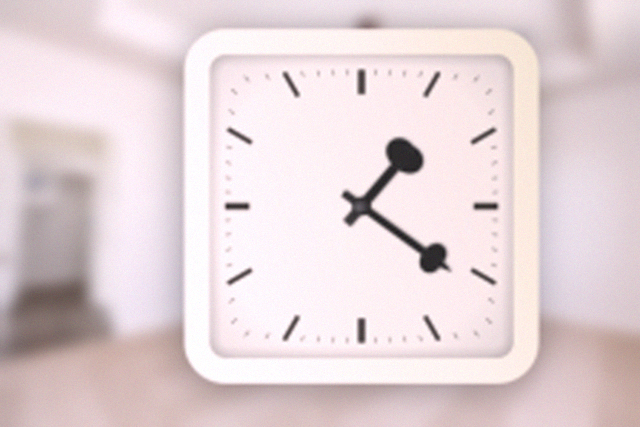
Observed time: 1:21
